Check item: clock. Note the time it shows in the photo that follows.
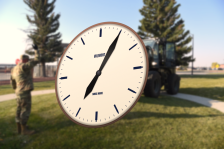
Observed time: 7:05
